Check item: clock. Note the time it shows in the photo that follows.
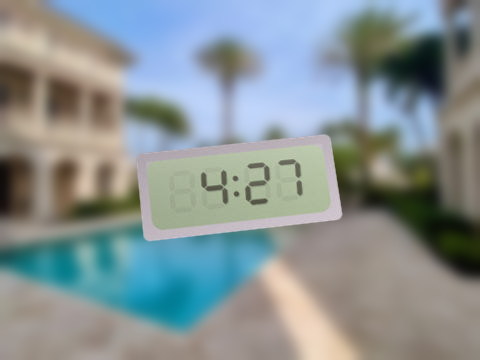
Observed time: 4:27
